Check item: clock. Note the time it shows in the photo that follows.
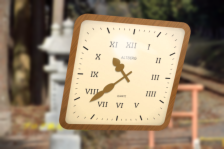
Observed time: 10:38
